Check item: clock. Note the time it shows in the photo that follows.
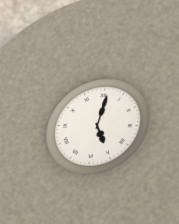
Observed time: 5:01
